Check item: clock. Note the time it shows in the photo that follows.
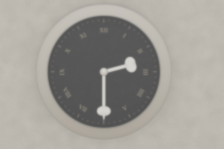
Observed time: 2:30
